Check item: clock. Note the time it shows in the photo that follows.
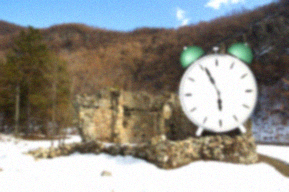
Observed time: 5:56
